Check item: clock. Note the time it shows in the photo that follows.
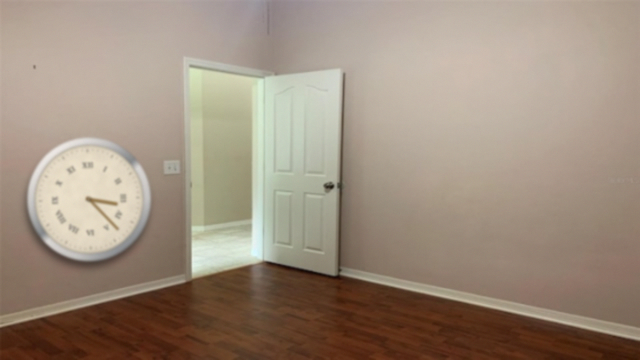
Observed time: 3:23
